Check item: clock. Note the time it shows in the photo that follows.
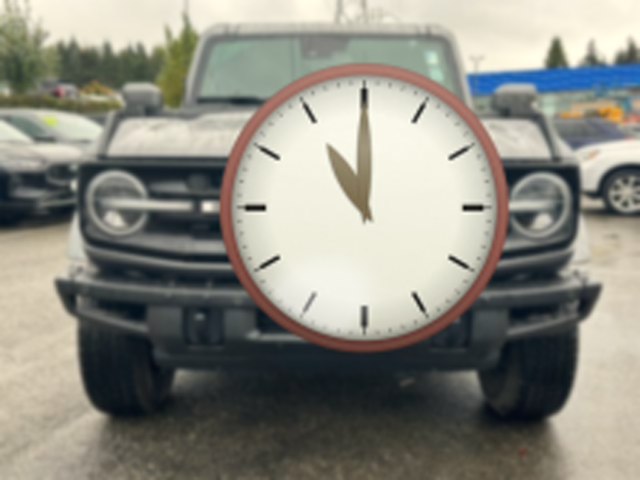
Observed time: 11:00
